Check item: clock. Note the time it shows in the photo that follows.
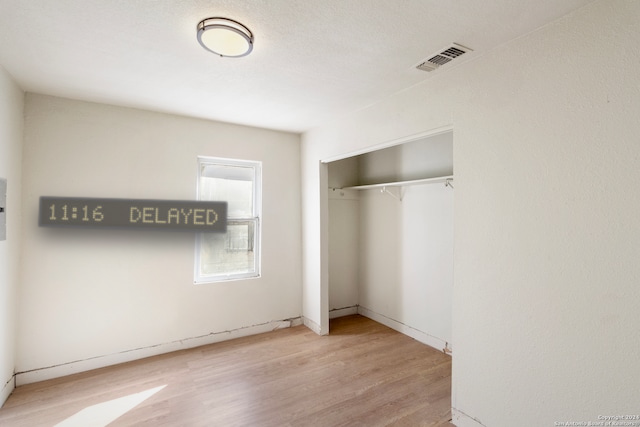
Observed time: 11:16
